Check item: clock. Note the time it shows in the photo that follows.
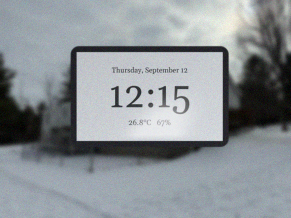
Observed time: 12:15
